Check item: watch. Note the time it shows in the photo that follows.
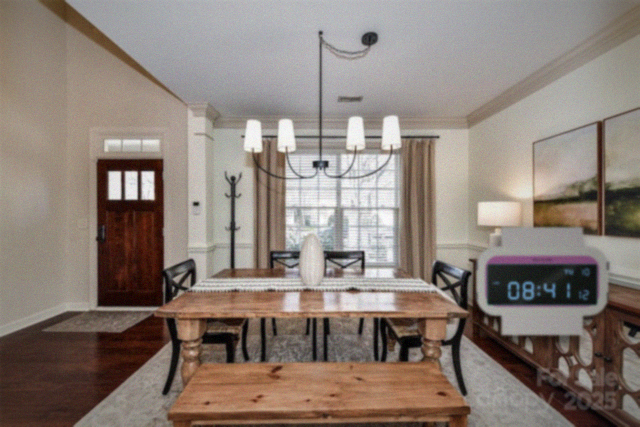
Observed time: 8:41
